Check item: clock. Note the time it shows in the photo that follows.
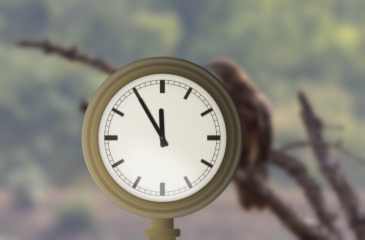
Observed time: 11:55
